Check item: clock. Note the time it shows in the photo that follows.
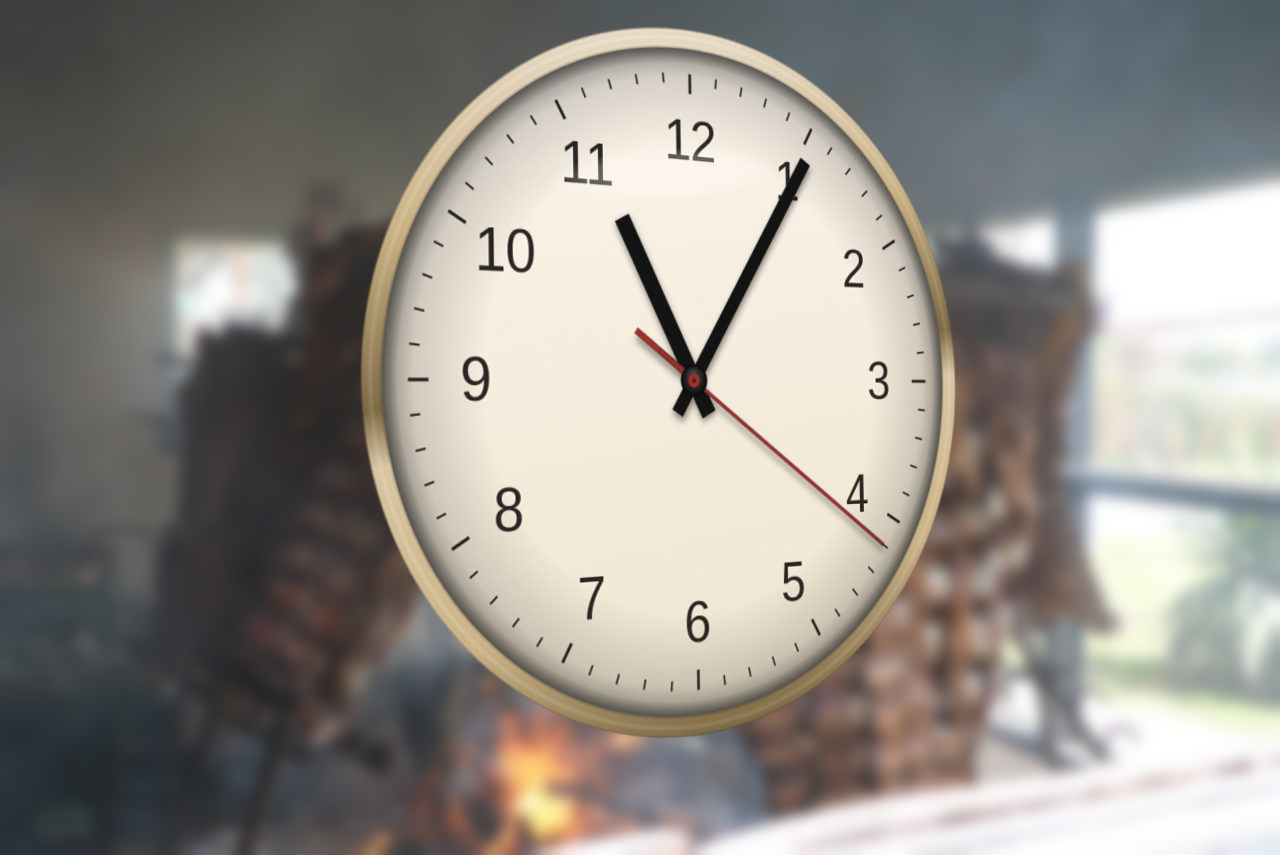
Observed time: 11:05:21
